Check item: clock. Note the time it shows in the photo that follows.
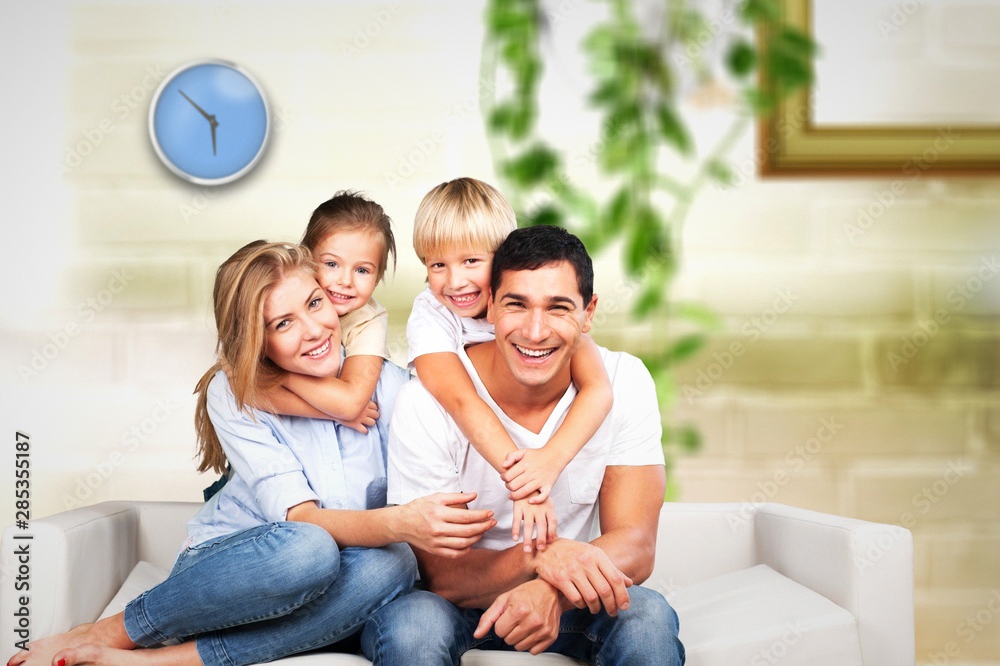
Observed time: 5:52
